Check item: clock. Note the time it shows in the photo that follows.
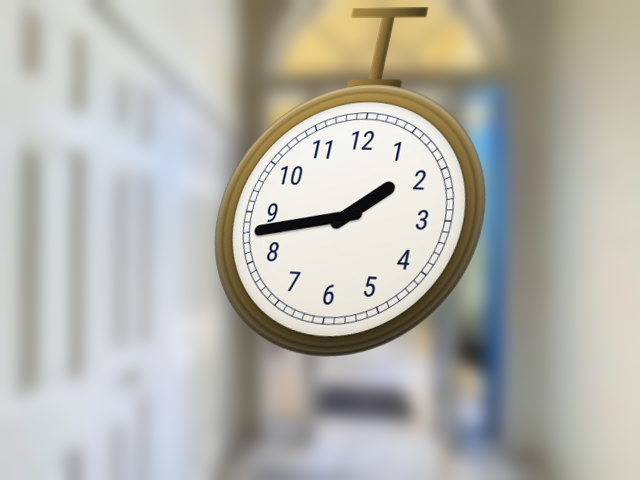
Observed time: 1:43
